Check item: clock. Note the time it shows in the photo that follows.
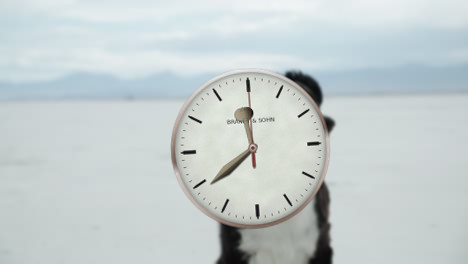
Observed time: 11:39:00
